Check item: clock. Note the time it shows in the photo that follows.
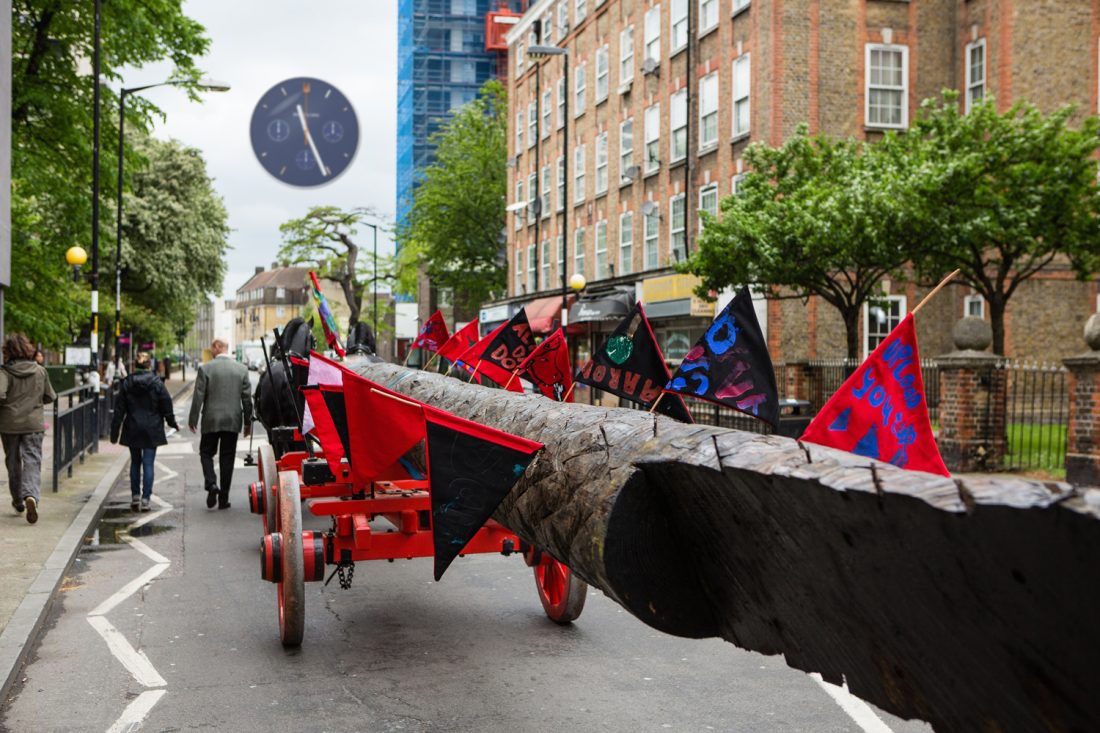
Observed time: 11:26
